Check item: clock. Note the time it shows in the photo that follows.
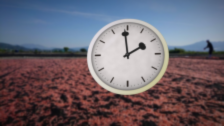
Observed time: 1:59
